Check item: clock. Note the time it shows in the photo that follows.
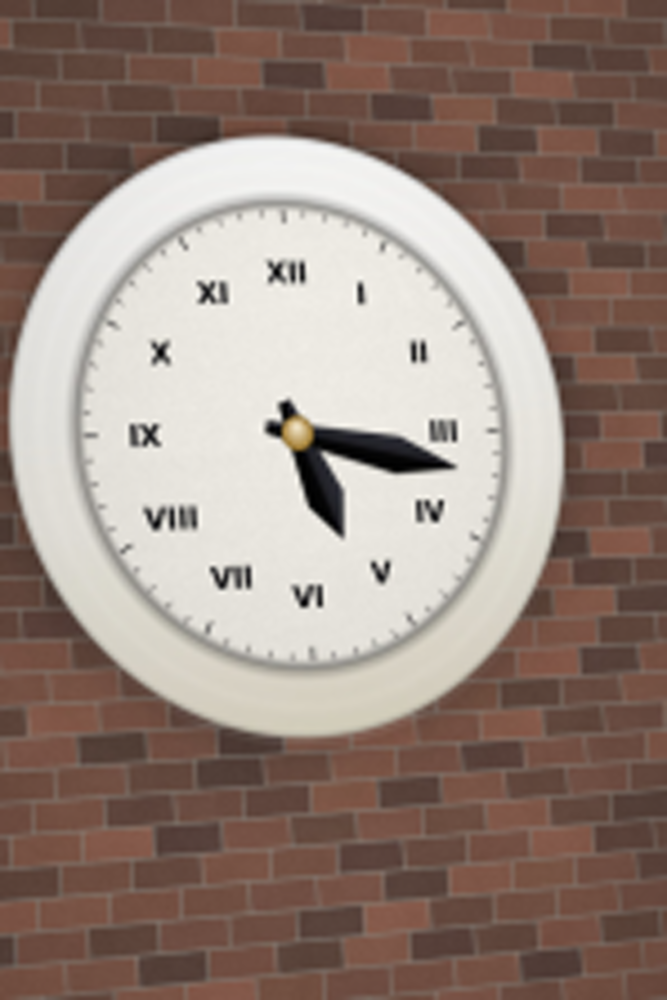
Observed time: 5:17
